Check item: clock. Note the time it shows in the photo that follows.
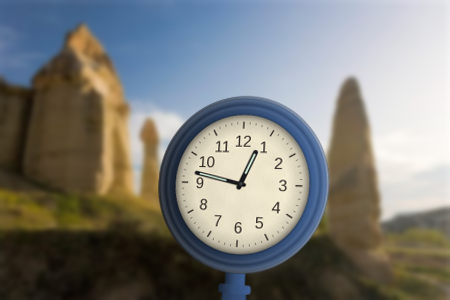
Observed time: 12:47
